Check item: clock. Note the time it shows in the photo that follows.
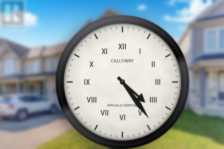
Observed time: 4:24
